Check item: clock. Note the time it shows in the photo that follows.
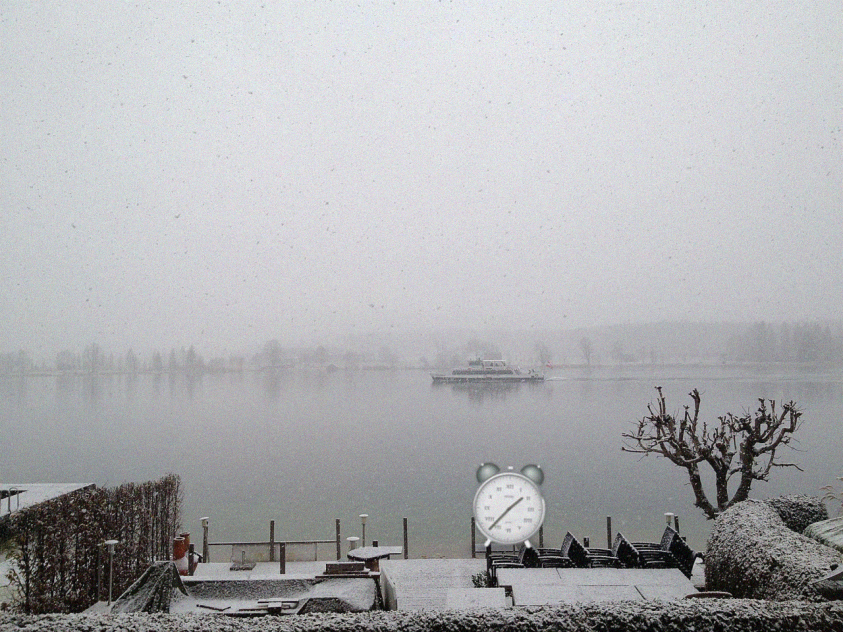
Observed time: 1:37
